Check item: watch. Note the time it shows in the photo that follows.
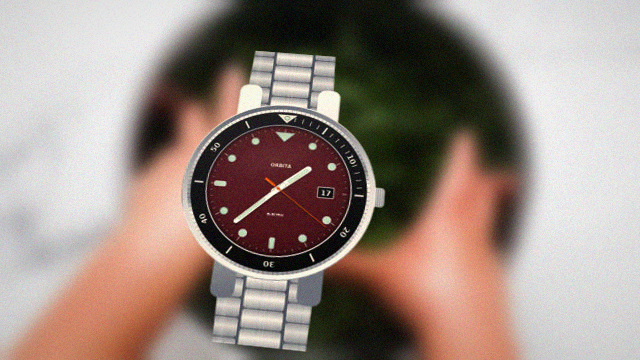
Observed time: 1:37:21
